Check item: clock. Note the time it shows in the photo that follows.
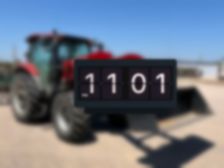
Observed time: 11:01
